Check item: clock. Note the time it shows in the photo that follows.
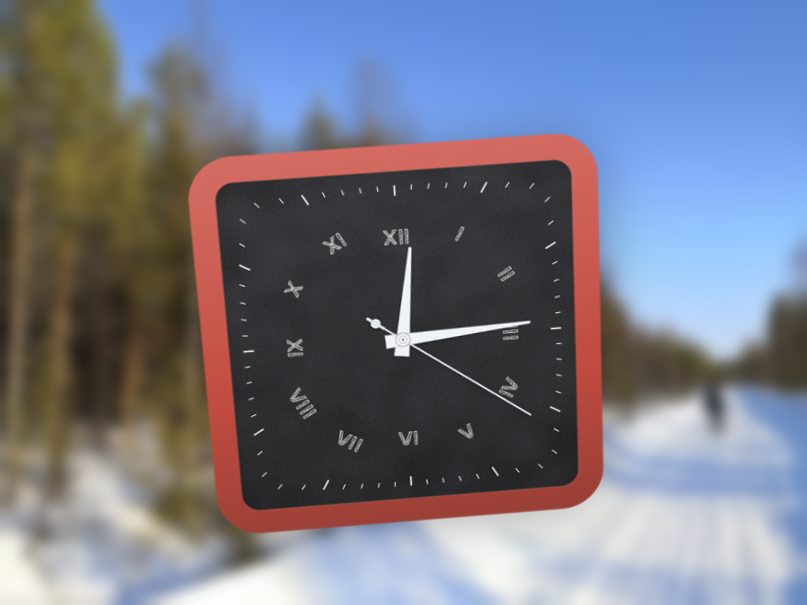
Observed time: 12:14:21
